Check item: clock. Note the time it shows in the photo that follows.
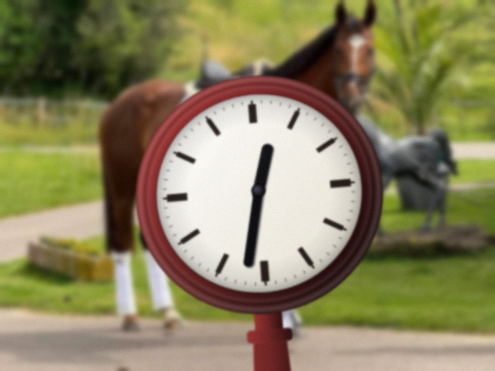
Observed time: 12:32
